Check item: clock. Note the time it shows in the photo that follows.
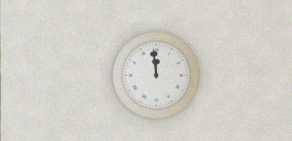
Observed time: 11:59
